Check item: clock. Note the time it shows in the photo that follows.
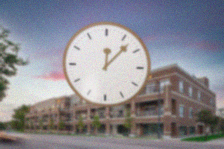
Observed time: 12:07
